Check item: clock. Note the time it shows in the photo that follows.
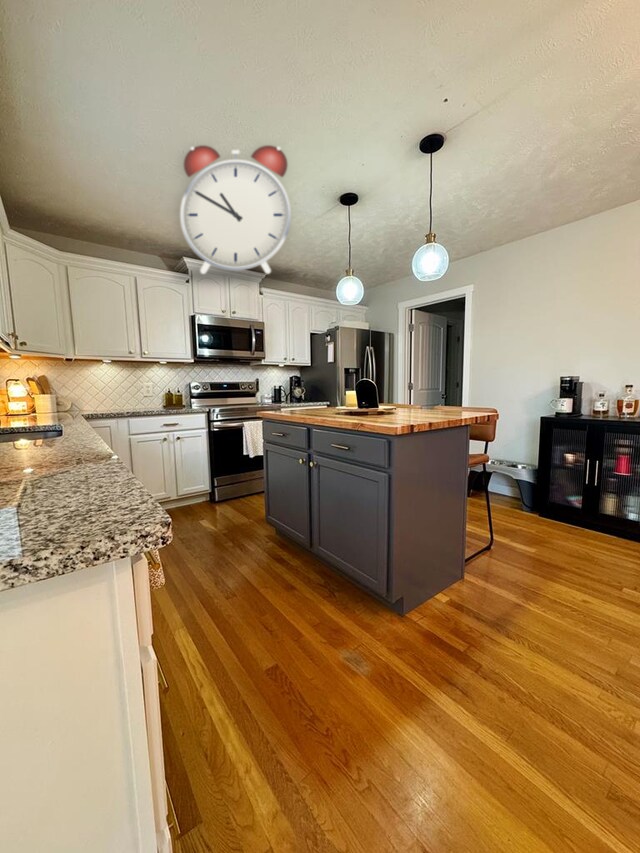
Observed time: 10:50
